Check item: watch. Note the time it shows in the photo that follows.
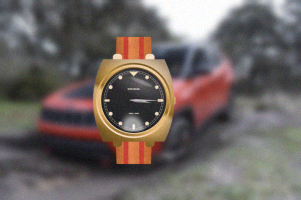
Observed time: 3:15
